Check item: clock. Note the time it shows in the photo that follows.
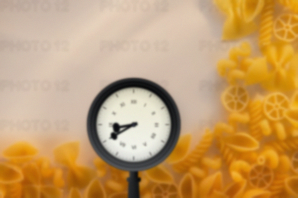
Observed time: 8:40
